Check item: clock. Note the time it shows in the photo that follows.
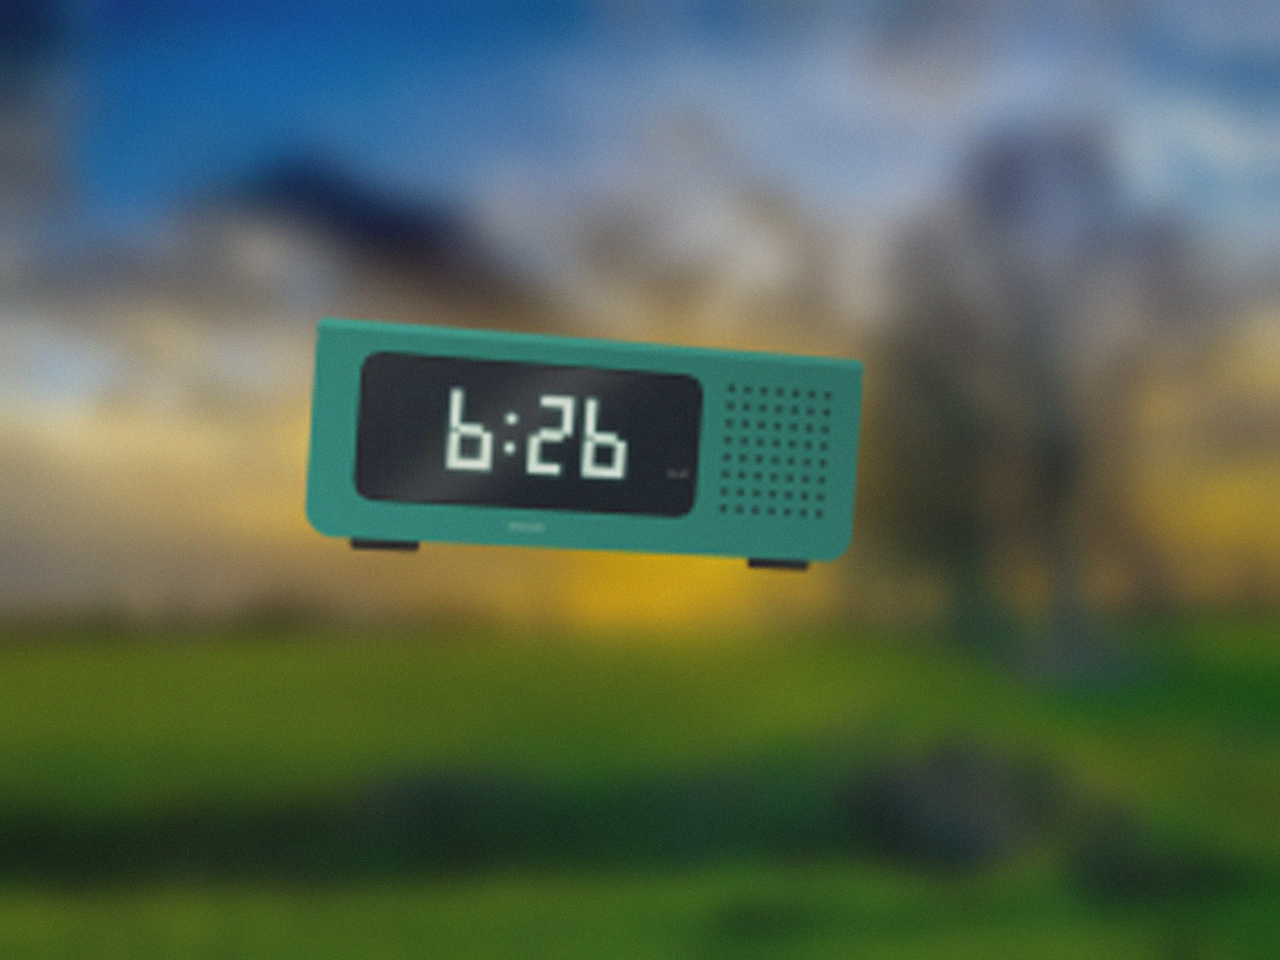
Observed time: 6:26
